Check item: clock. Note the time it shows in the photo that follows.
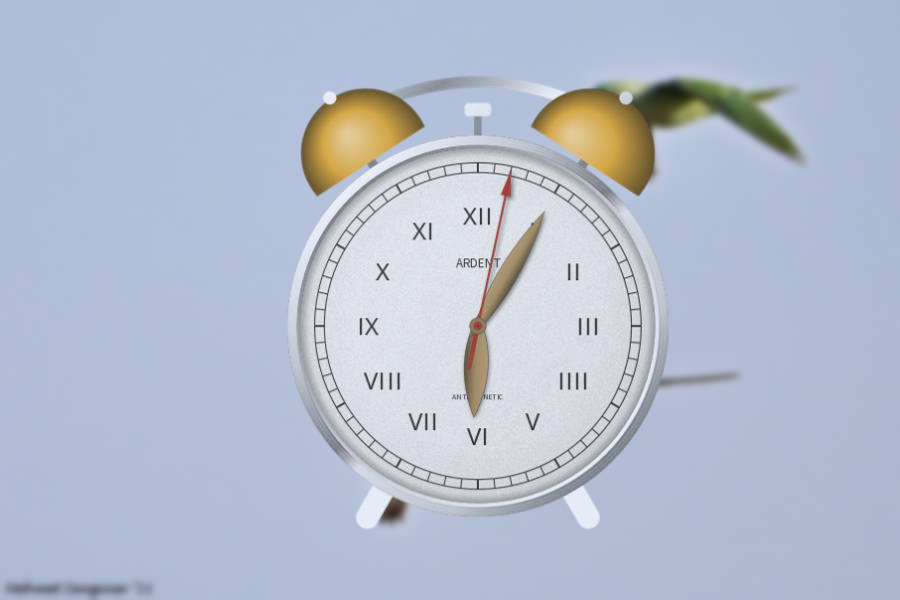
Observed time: 6:05:02
